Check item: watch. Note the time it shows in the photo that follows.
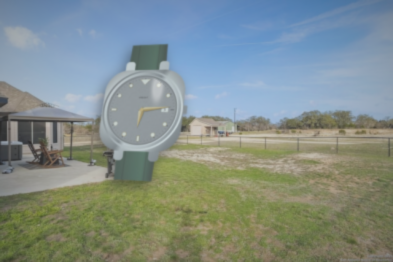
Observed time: 6:14
